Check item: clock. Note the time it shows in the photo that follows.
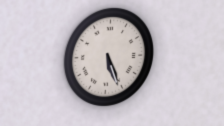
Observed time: 5:26
